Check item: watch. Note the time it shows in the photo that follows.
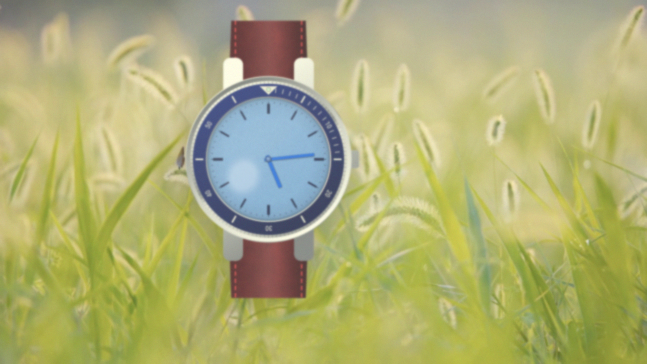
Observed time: 5:14
